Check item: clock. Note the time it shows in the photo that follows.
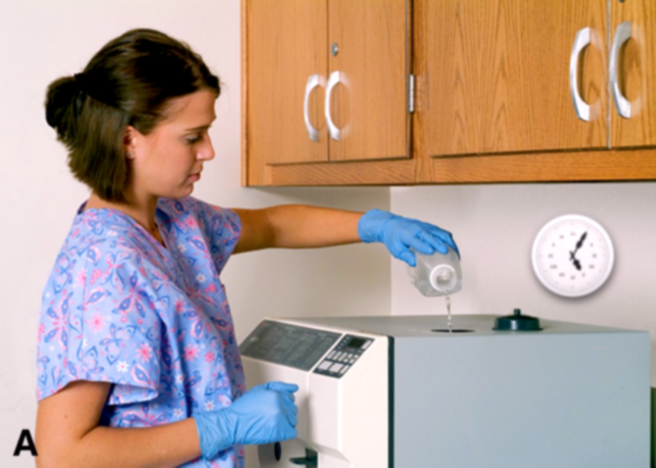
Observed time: 5:05
